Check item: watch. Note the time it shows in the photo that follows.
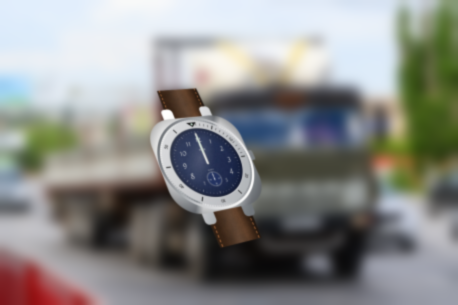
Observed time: 12:00
